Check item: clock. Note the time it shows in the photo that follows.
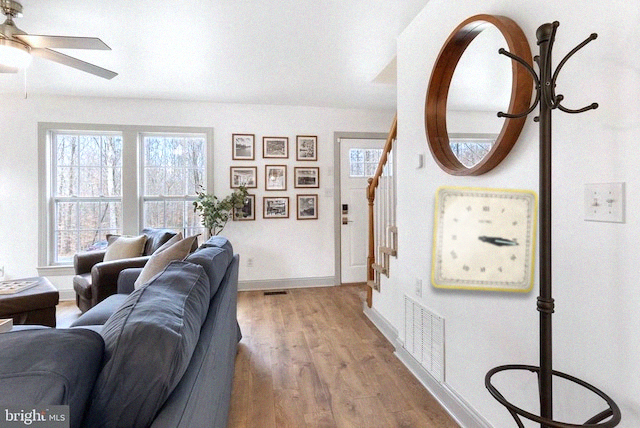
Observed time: 3:16
